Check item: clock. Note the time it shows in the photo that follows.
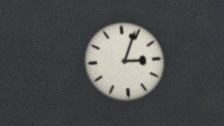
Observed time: 3:04
